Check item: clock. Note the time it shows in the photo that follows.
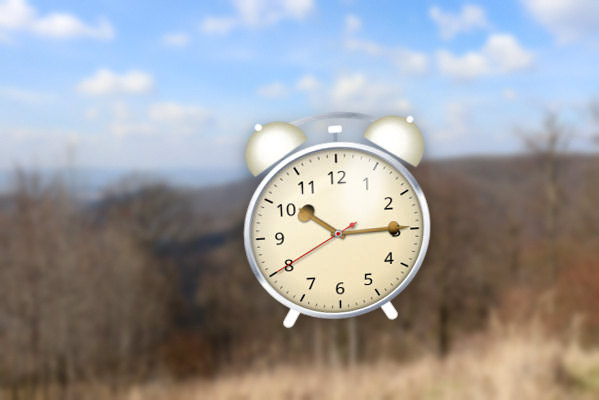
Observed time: 10:14:40
